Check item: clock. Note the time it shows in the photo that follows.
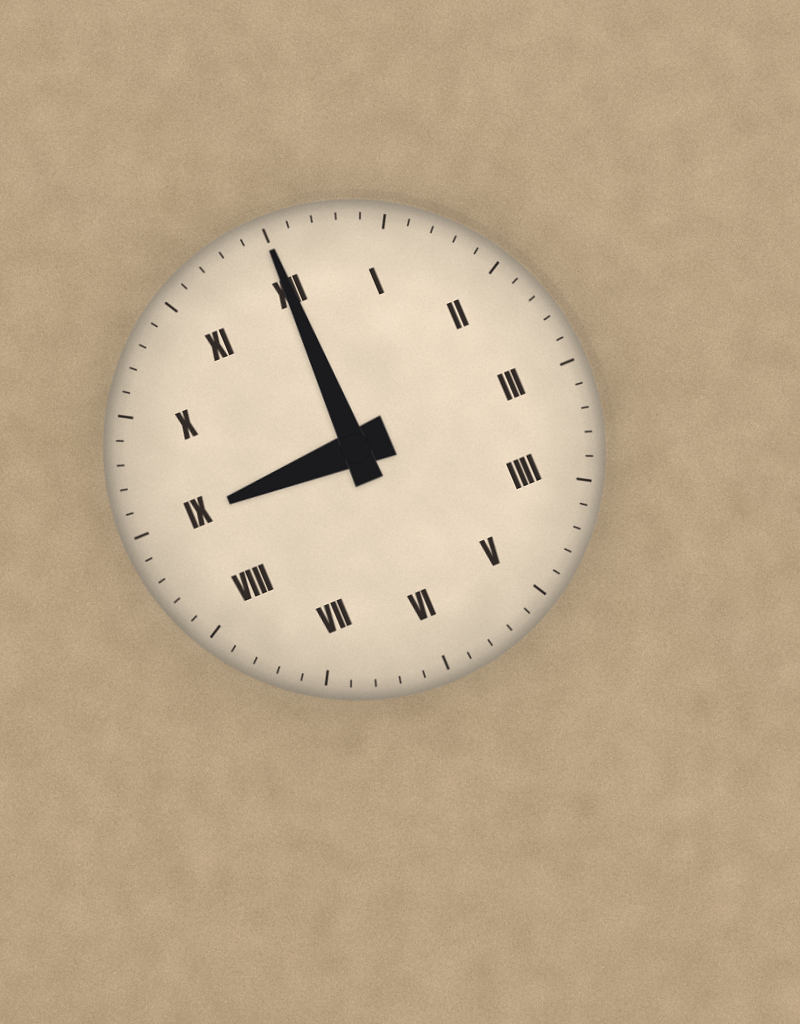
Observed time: 9:00
